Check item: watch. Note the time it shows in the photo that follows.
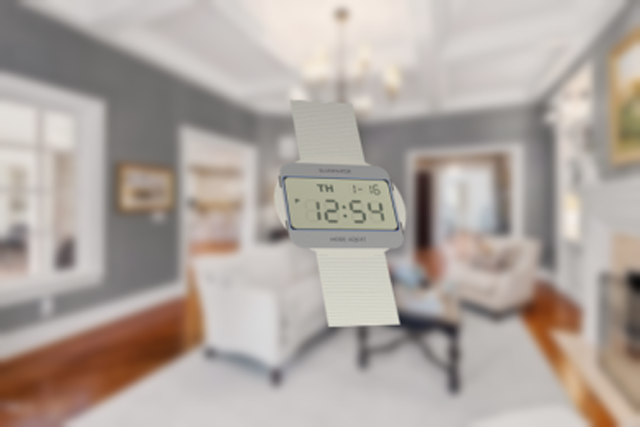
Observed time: 12:54
